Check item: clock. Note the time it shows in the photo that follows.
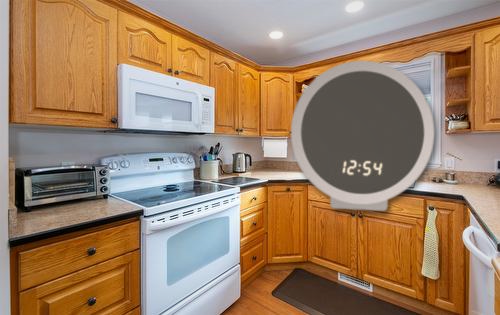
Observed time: 12:54
